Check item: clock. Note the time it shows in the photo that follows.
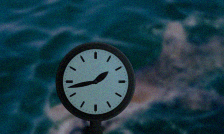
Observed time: 1:43
